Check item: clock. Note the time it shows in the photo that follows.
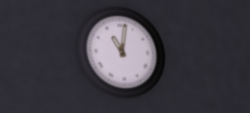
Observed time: 11:02
